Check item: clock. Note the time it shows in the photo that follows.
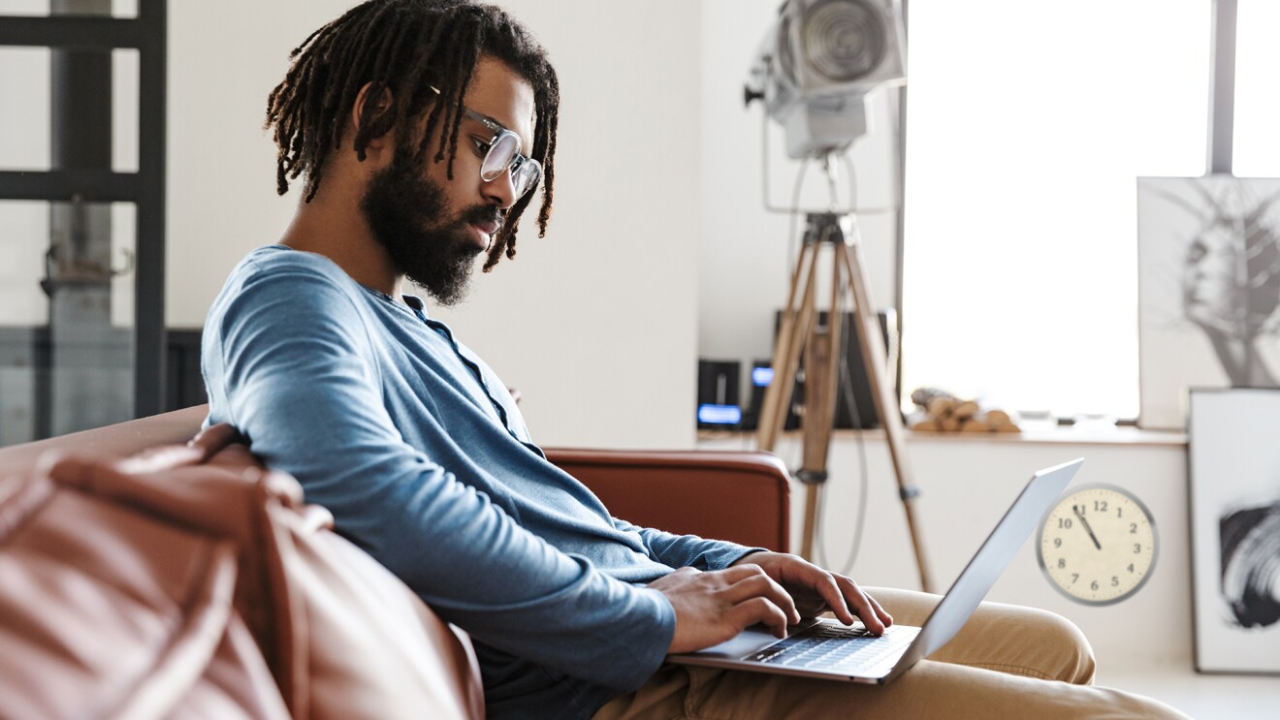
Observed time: 10:54
